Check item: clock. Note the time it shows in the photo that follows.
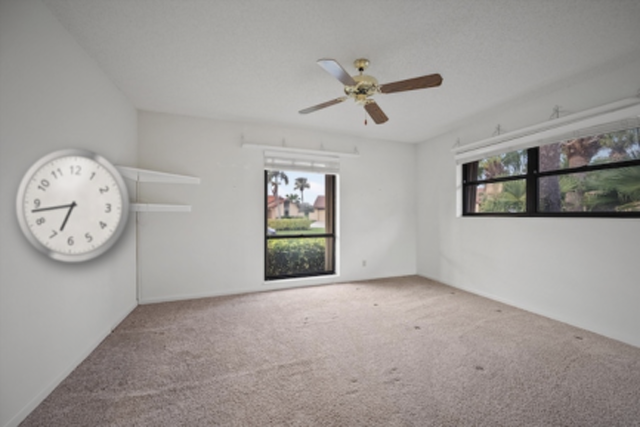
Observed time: 6:43
